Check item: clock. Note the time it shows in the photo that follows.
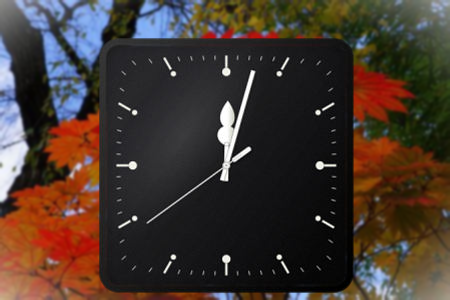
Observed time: 12:02:39
